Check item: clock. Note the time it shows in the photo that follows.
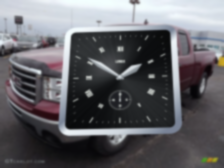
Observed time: 1:51
